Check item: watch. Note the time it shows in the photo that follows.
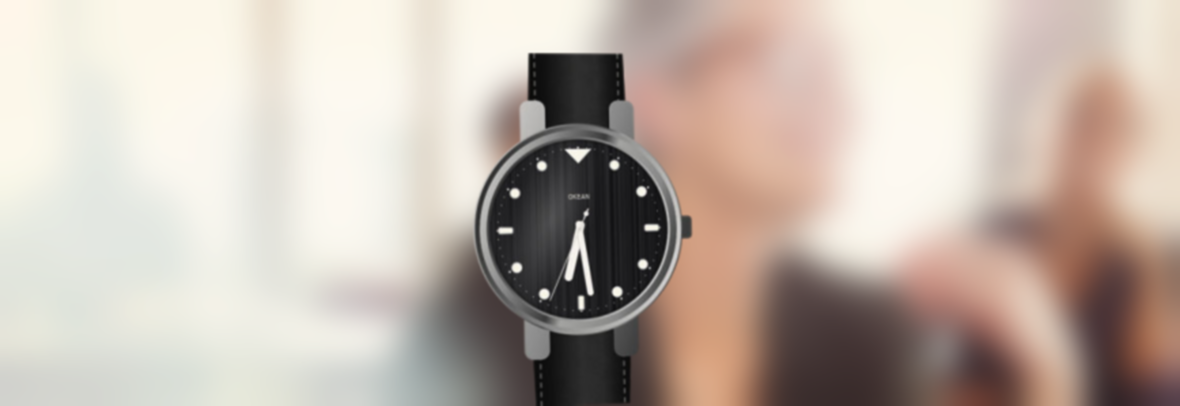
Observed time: 6:28:34
